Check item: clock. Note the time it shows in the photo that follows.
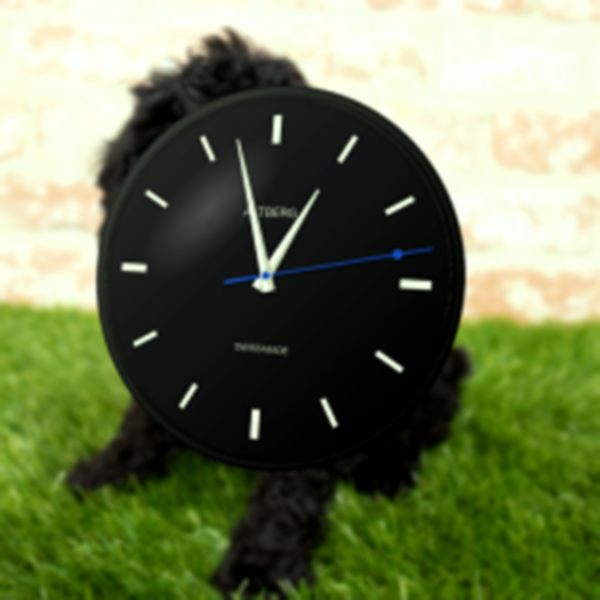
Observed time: 12:57:13
